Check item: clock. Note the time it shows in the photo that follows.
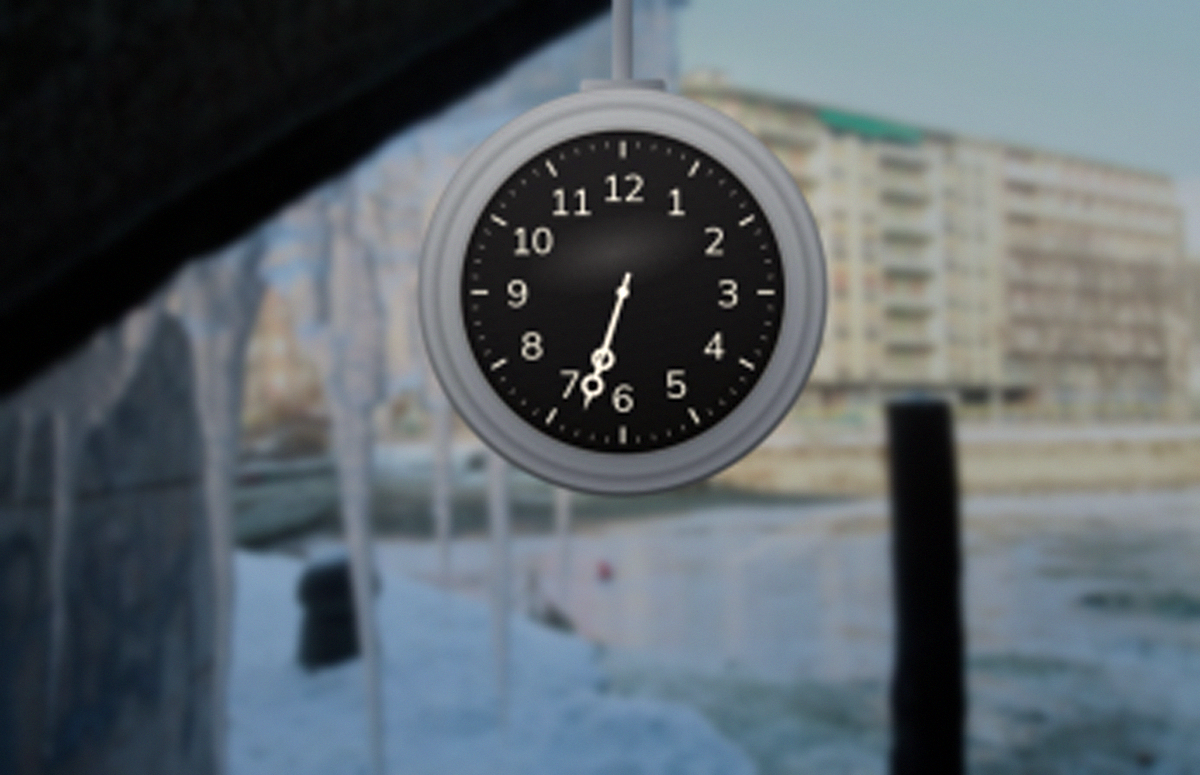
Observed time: 6:33
